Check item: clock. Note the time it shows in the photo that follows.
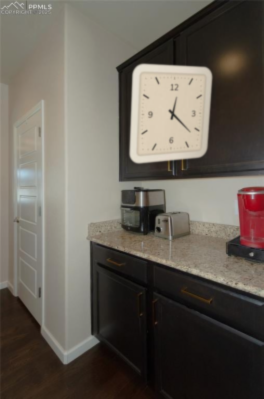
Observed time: 12:22
